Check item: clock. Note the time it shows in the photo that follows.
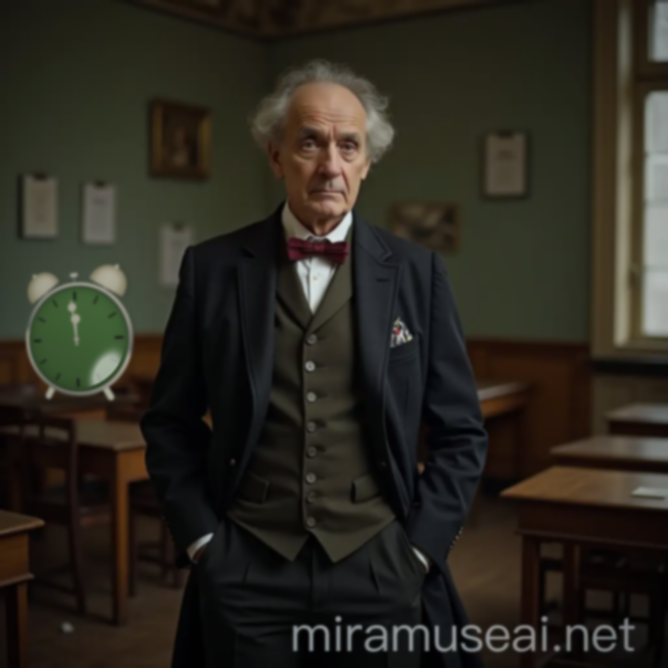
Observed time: 11:59
